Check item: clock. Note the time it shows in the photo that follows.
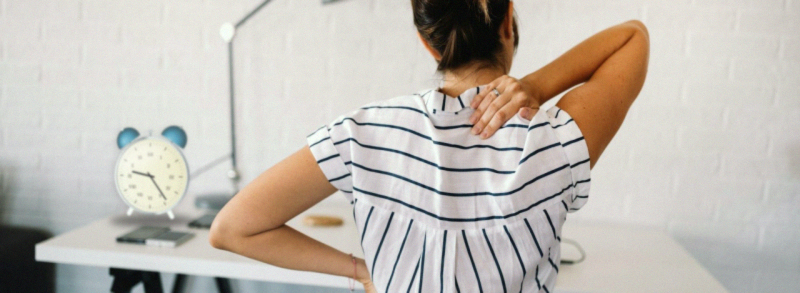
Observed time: 9:24
